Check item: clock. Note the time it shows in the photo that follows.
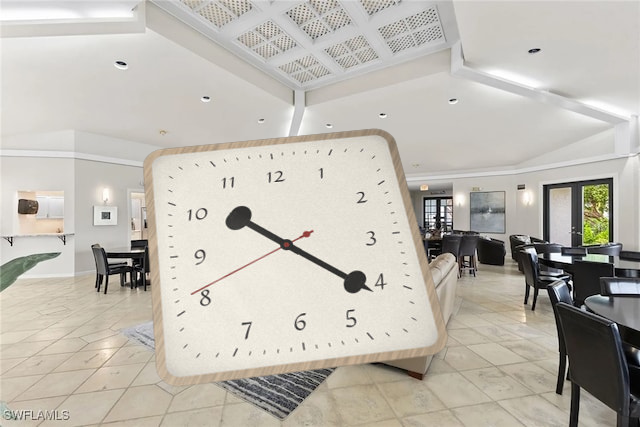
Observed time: 10:21:41
